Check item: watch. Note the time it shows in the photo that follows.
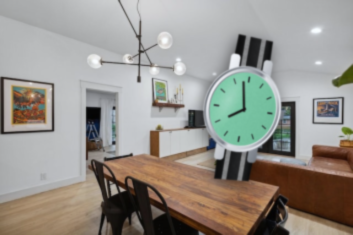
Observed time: 7:58
